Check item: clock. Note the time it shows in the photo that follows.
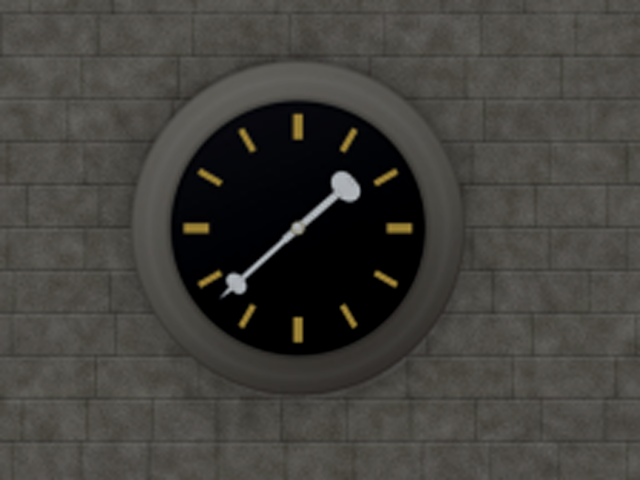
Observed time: 1:38
